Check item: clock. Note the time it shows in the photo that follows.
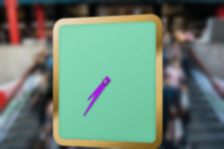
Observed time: 7:36
